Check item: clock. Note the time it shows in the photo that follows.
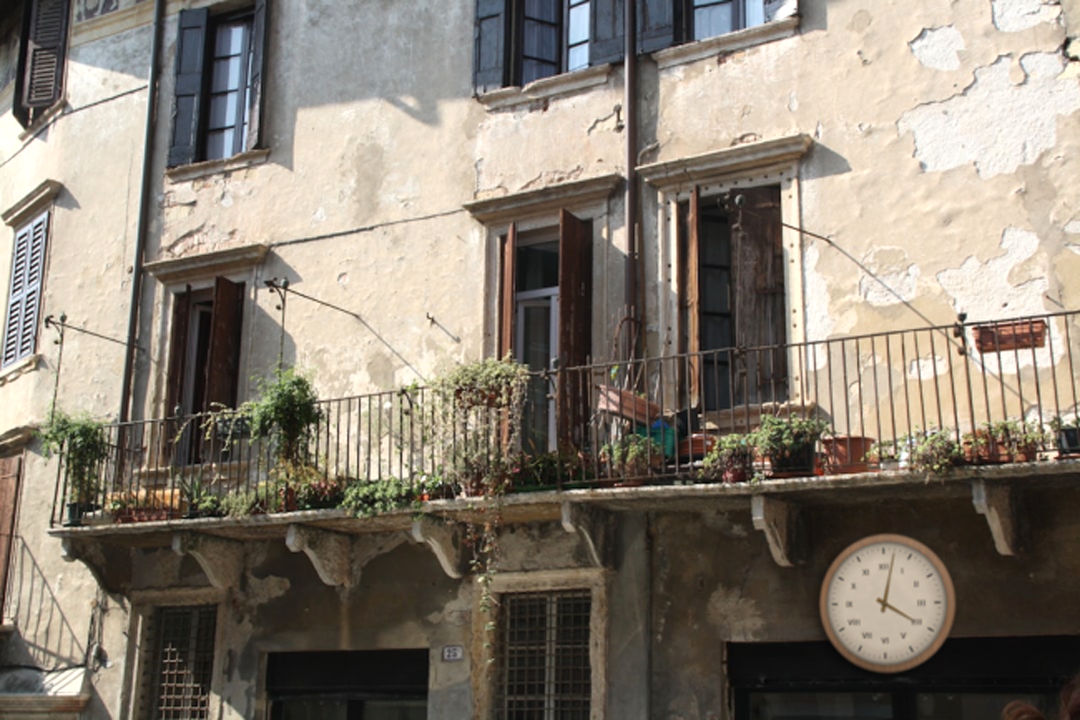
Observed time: 4:02
